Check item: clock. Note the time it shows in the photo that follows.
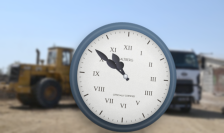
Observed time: 10:51
